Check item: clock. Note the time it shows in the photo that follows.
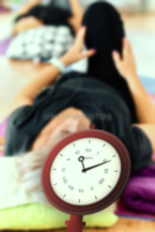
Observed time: 11:11
